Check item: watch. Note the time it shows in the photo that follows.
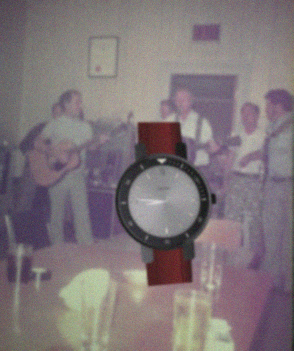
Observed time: 8:46
